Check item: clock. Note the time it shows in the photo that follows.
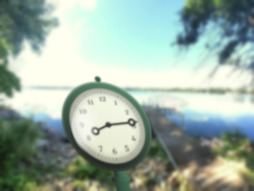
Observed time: 8:14
